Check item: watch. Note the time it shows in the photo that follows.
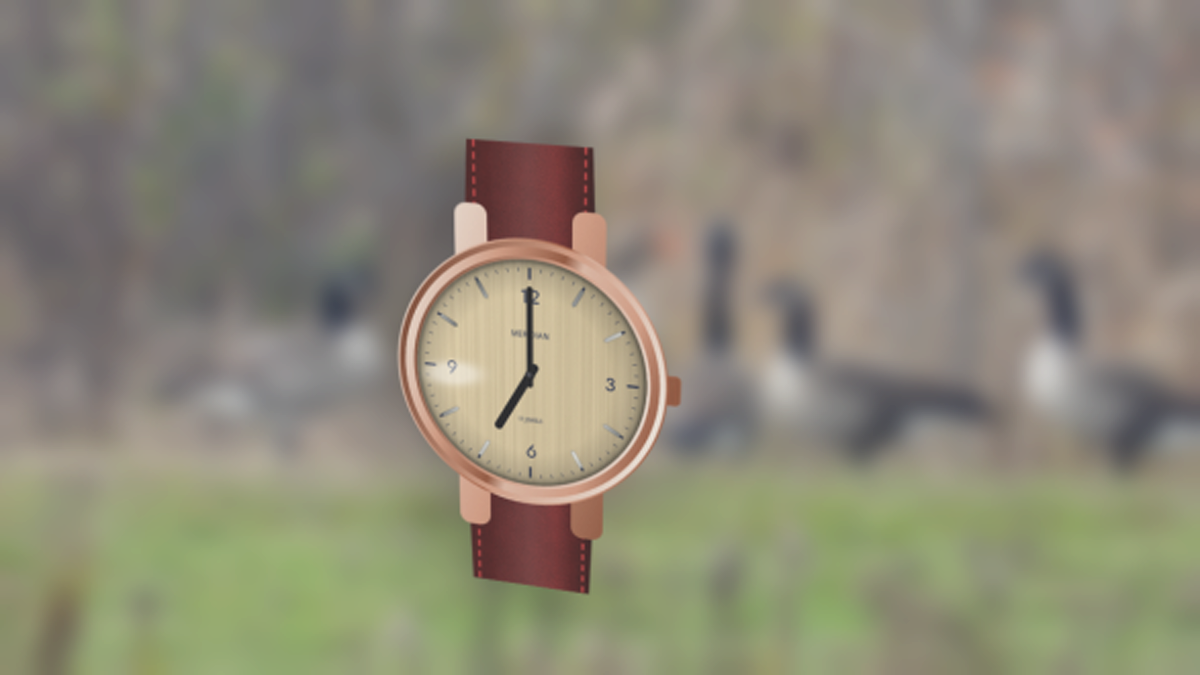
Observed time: 7:00
